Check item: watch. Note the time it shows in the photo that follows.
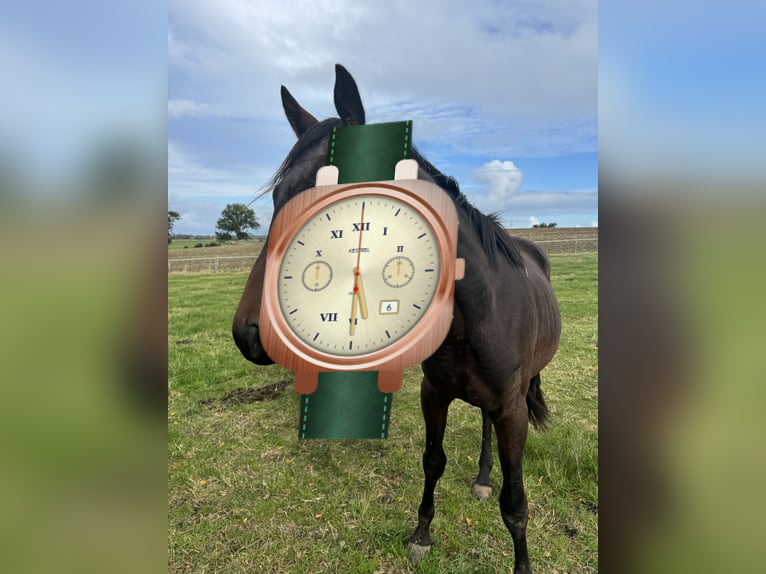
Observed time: 5:30
